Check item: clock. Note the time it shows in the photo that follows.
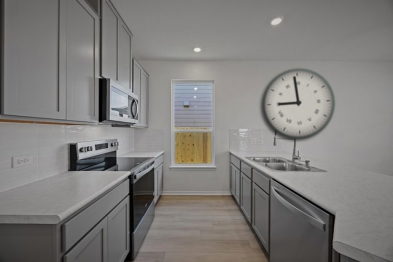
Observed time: 8:59
